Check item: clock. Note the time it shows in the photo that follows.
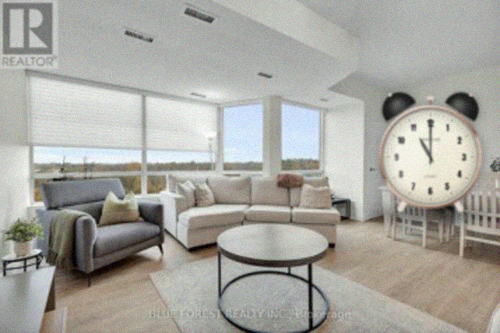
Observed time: 11:00
